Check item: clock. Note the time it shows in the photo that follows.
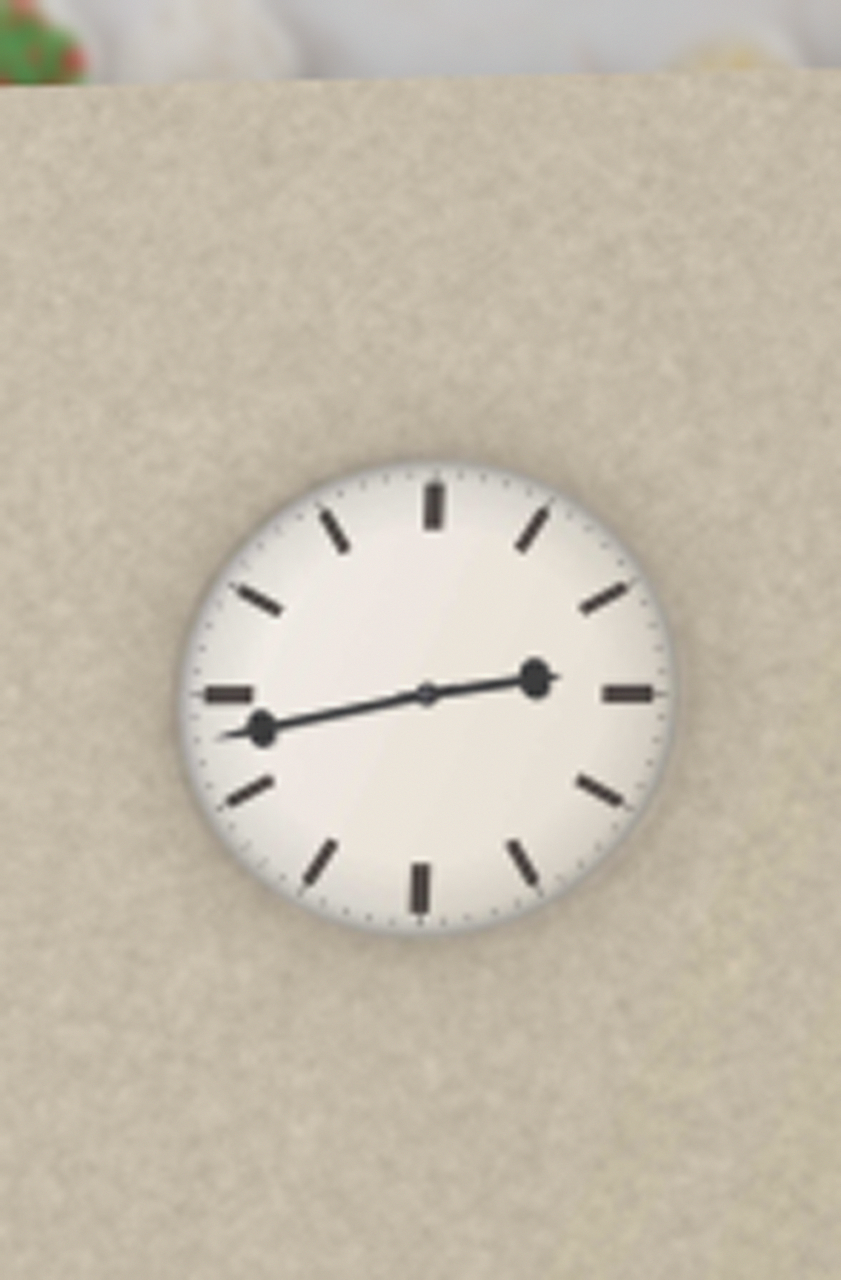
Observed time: 2:43
